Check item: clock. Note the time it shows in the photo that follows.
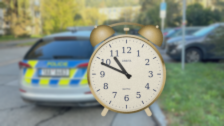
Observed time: 10:49
